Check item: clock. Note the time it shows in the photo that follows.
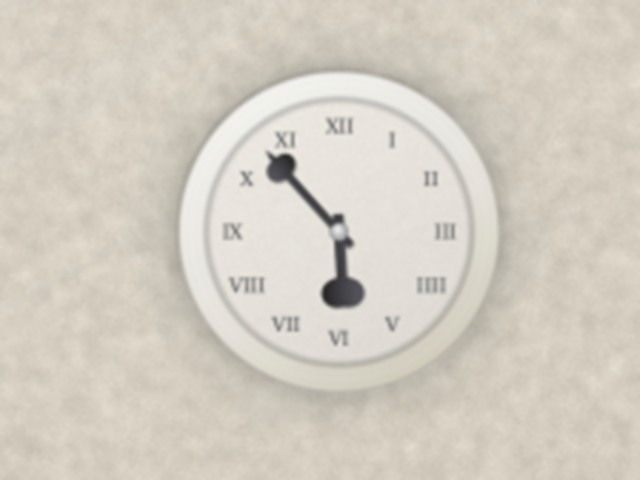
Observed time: 5:53
